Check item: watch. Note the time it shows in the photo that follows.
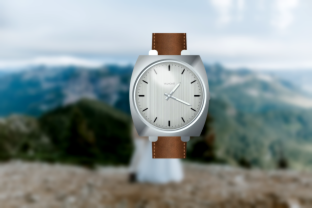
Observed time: 1:19
